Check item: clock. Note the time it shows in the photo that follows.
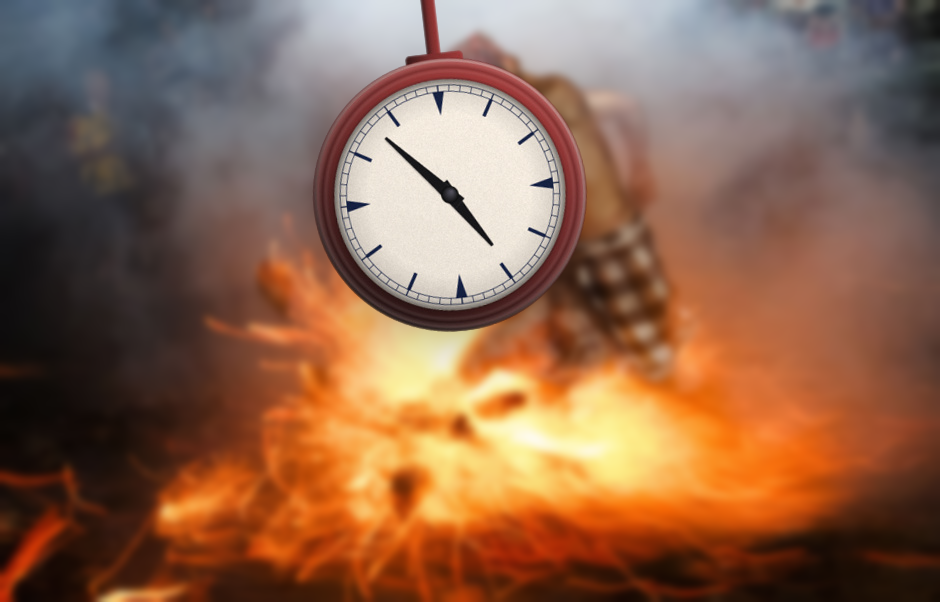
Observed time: 4:53
